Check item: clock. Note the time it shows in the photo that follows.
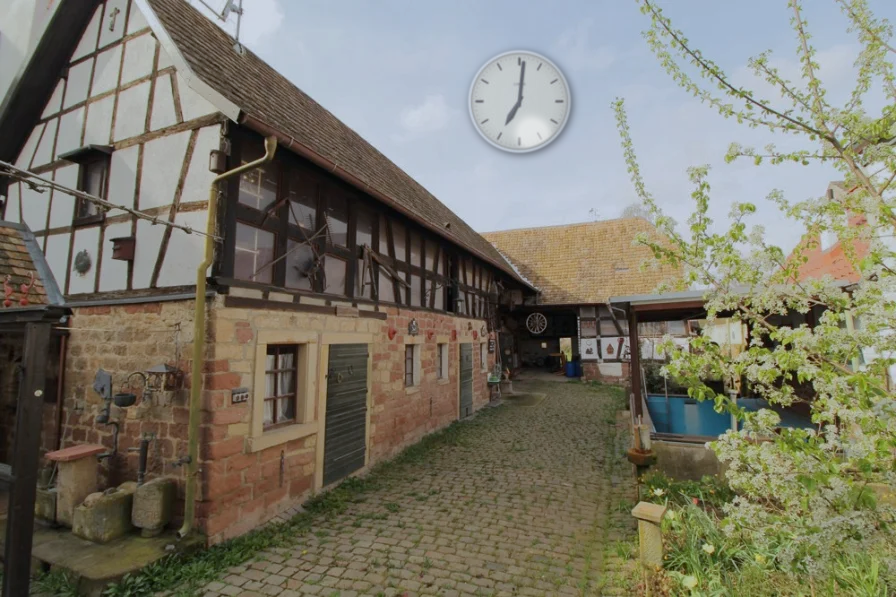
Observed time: 7:01
